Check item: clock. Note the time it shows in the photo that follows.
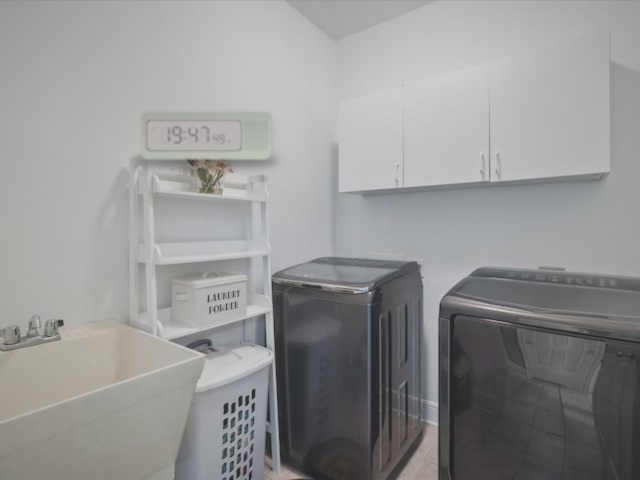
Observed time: 19:47
